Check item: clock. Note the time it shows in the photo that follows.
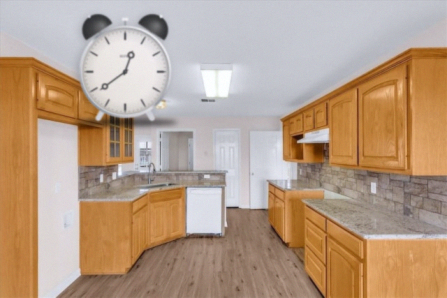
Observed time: 12:39
